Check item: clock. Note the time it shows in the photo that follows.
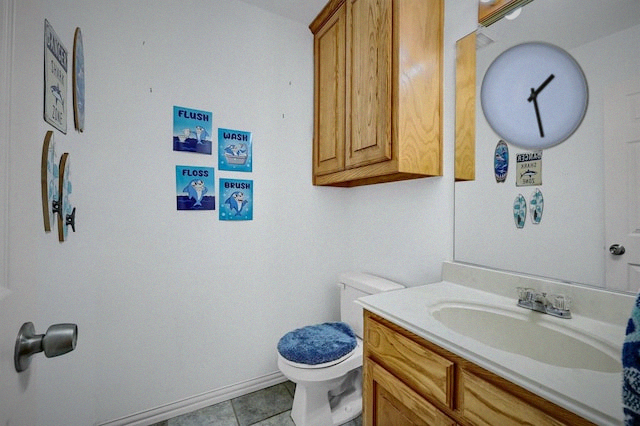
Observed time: 1:28
